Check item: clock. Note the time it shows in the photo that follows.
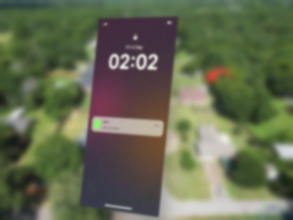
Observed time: 2:02
